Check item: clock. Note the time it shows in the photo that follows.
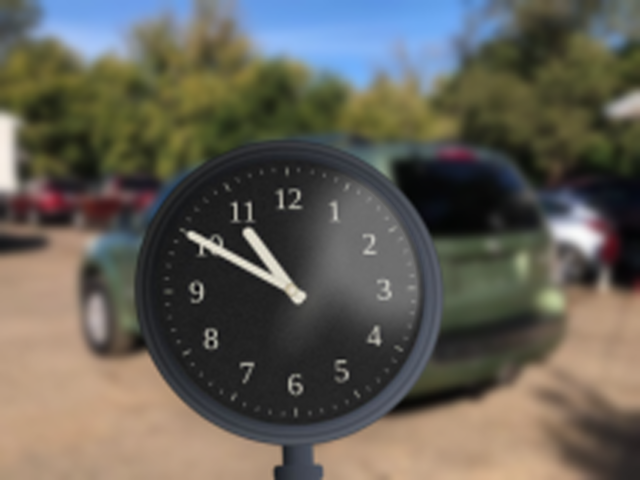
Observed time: 10:50
